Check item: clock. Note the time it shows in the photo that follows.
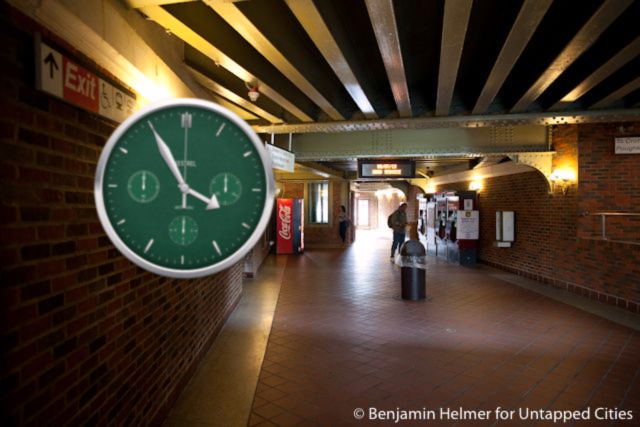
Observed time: 3:55
